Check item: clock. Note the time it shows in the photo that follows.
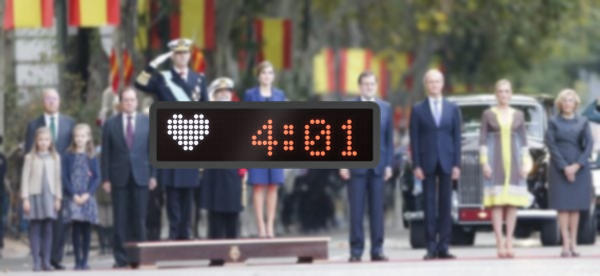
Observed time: 4:01
